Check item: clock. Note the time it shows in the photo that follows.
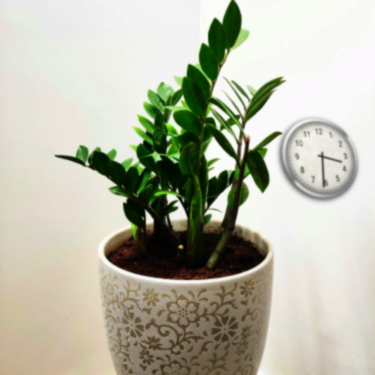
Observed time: 3:31
